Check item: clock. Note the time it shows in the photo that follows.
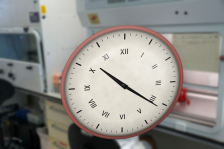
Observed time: 10:21
